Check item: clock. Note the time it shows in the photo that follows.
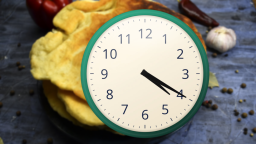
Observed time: 4:20
